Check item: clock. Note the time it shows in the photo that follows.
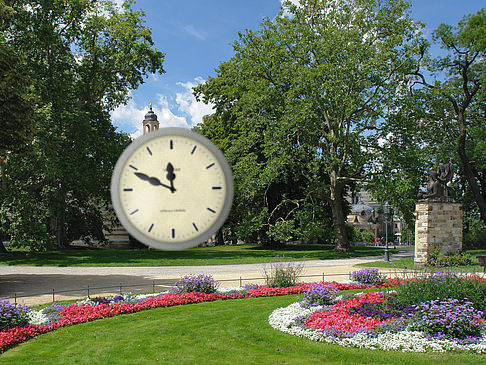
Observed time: 11:49
